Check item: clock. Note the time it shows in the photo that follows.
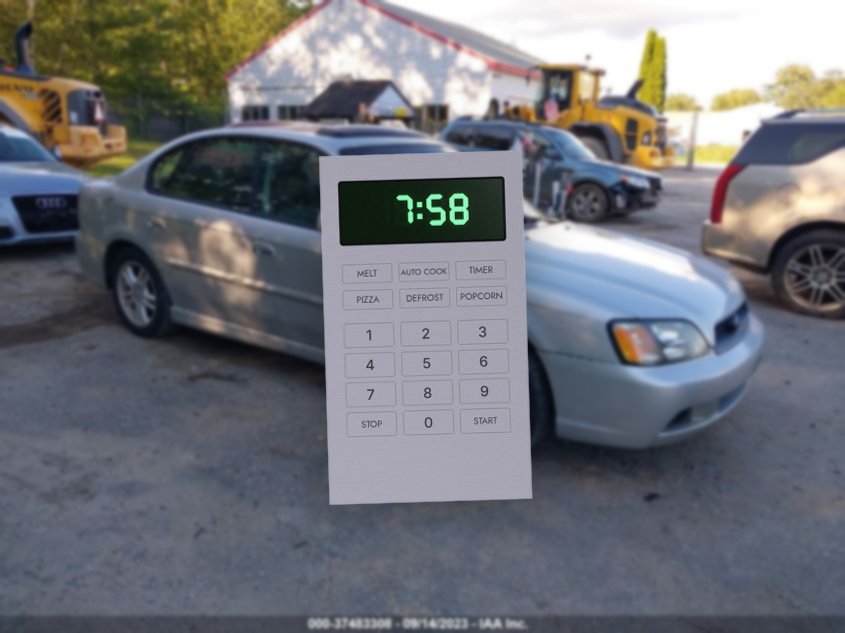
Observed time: 7:58
